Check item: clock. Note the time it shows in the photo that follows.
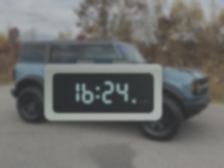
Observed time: 16:24
